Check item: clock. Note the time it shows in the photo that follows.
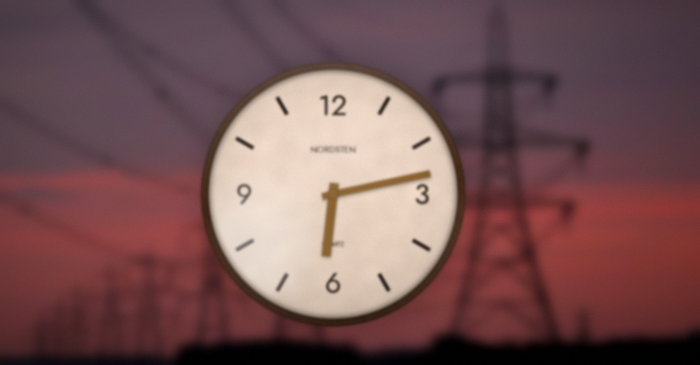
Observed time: 6:13
